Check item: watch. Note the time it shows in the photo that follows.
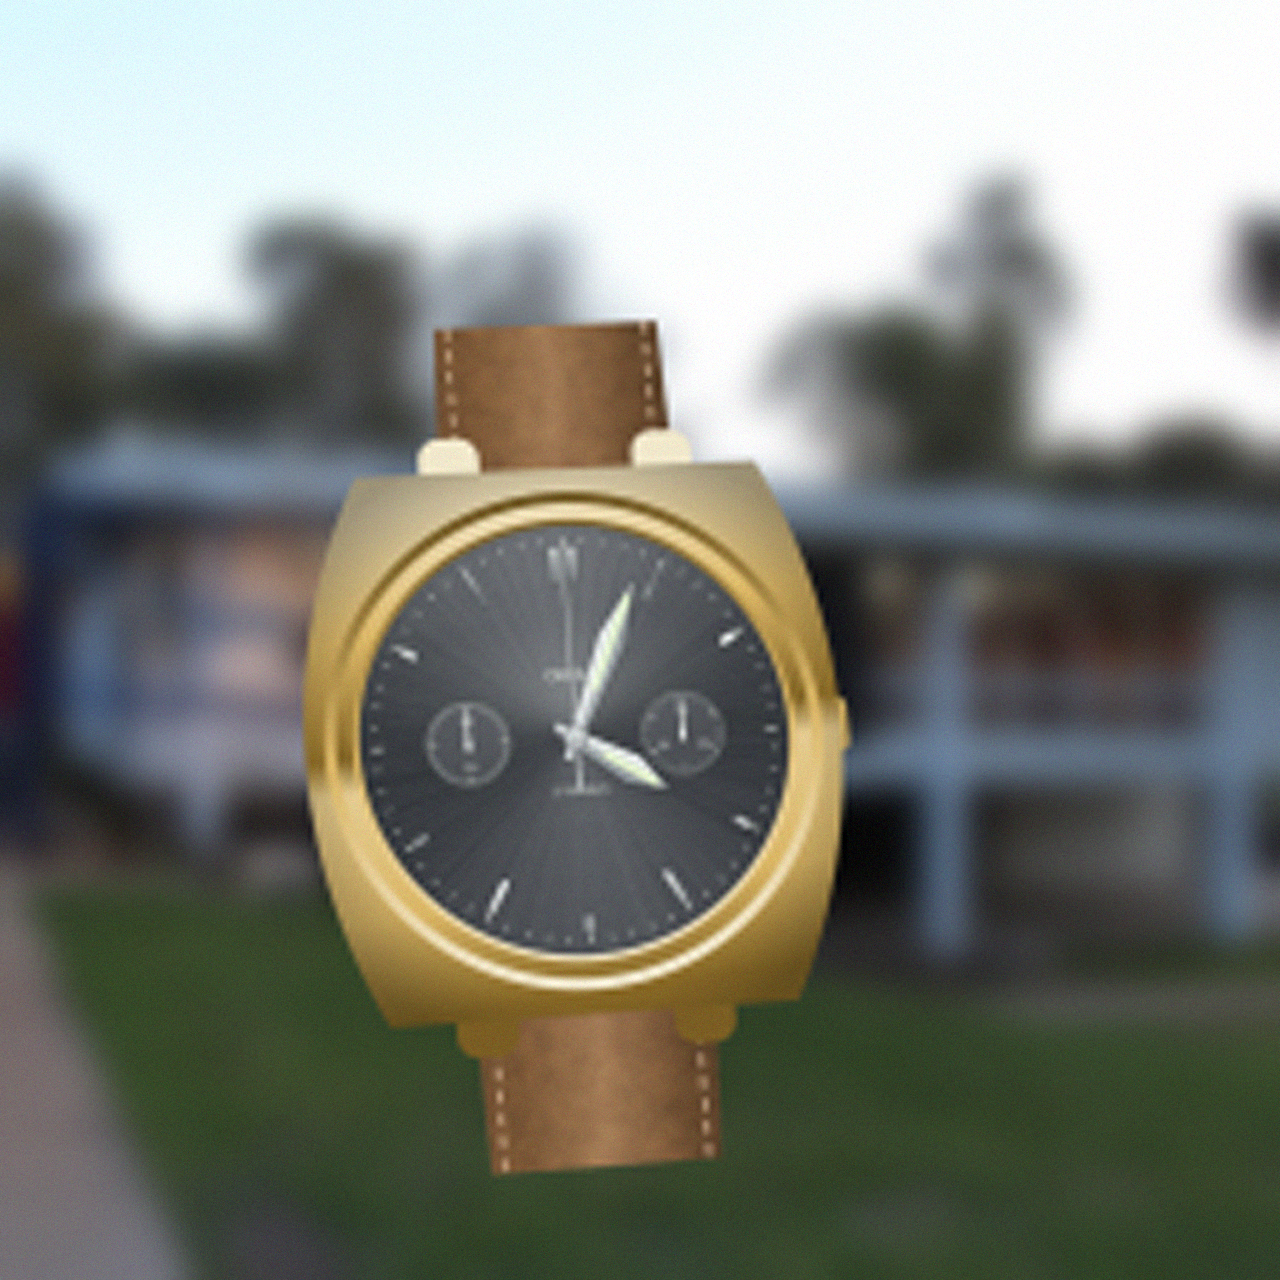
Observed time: 4:04
